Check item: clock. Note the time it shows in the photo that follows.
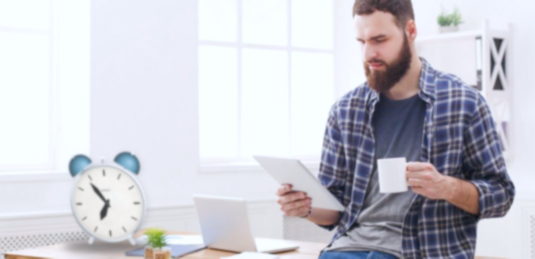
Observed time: 6:54
